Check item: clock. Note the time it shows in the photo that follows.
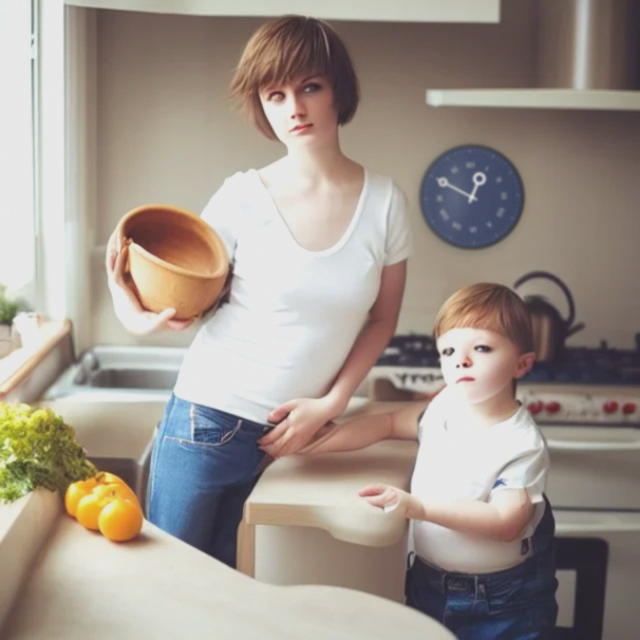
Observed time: 12:50
